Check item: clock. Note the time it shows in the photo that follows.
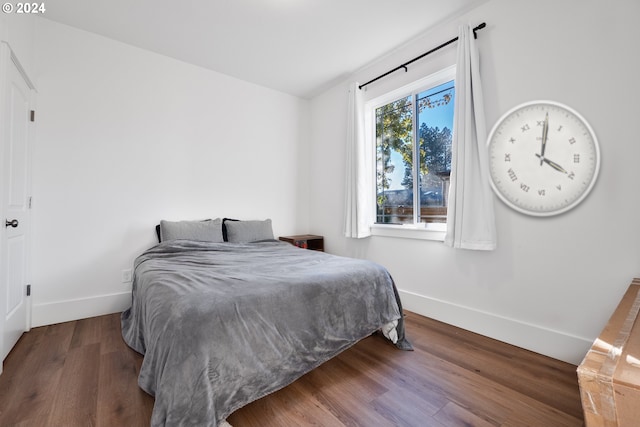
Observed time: 4:01
